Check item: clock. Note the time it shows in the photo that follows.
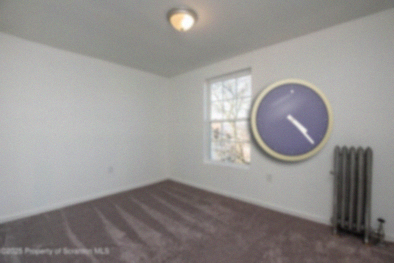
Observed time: 4:23
